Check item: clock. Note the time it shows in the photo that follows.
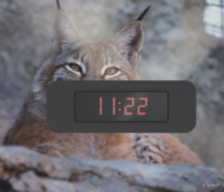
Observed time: 11:22
